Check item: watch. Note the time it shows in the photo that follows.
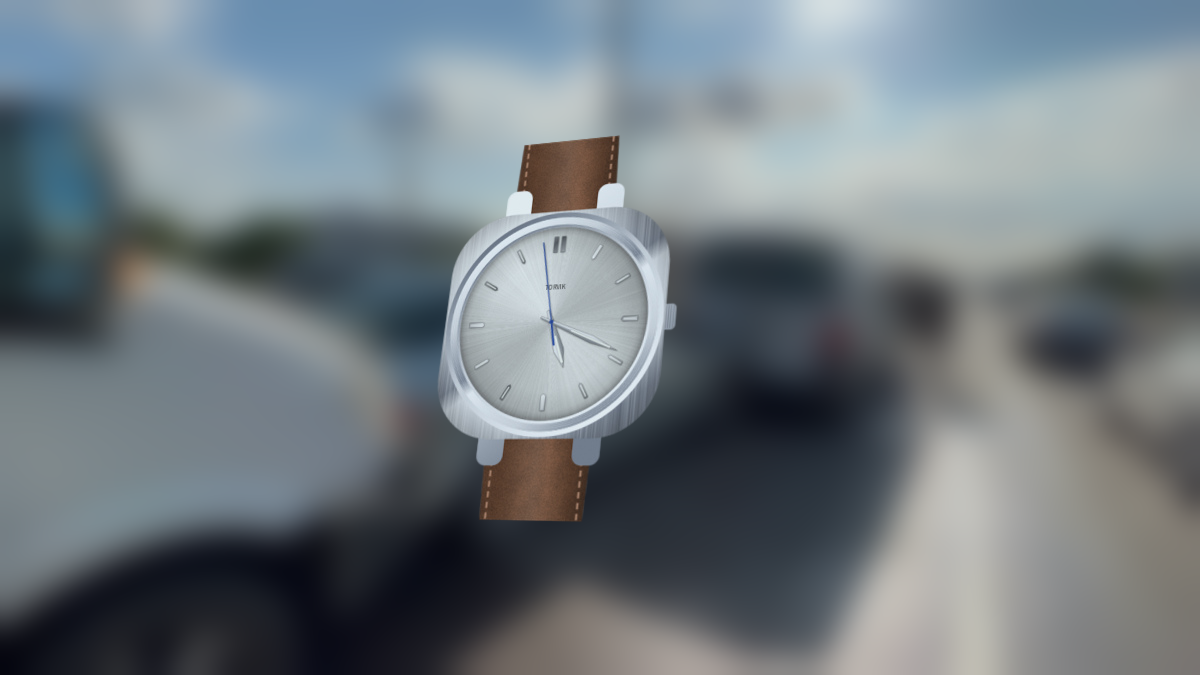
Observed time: 5:18:58
